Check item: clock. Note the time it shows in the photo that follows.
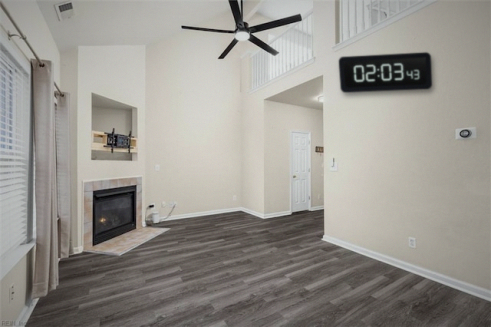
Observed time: 2:03:43
